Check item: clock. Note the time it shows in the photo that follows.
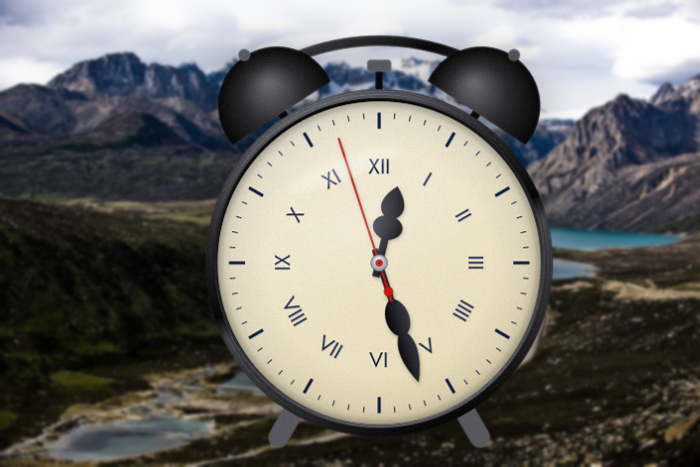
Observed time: 12:26:57
